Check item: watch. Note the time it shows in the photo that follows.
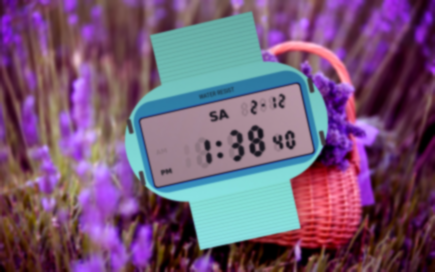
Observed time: 1:38:40
